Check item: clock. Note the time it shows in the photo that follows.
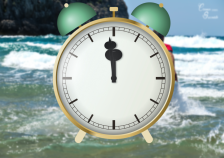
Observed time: 11:59
